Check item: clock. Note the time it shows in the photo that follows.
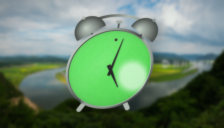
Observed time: 5:02
